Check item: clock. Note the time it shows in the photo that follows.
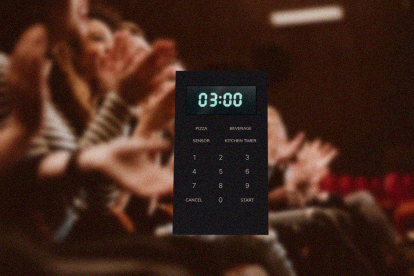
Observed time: 3:00
